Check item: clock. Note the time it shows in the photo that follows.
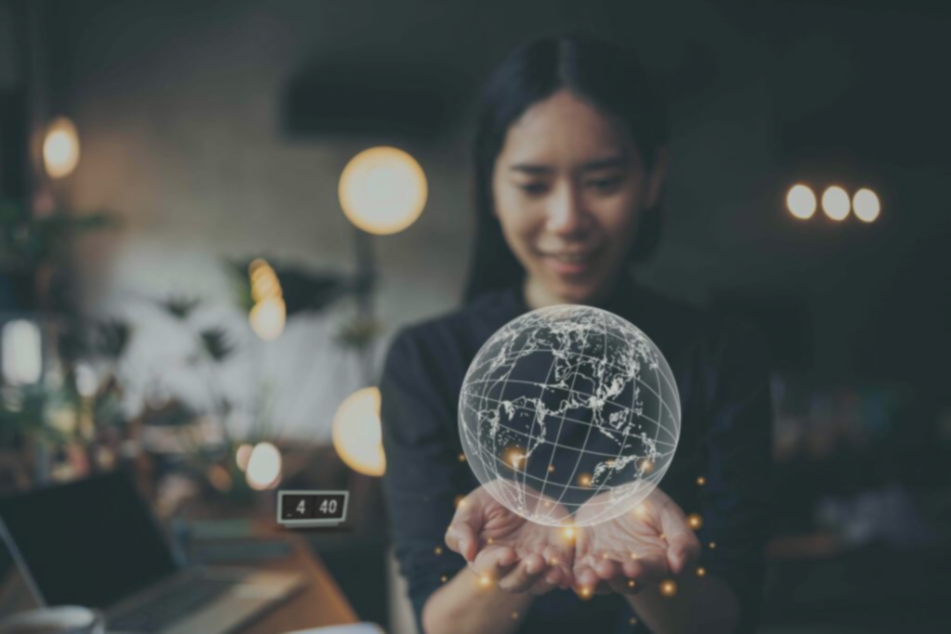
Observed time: 4:40
